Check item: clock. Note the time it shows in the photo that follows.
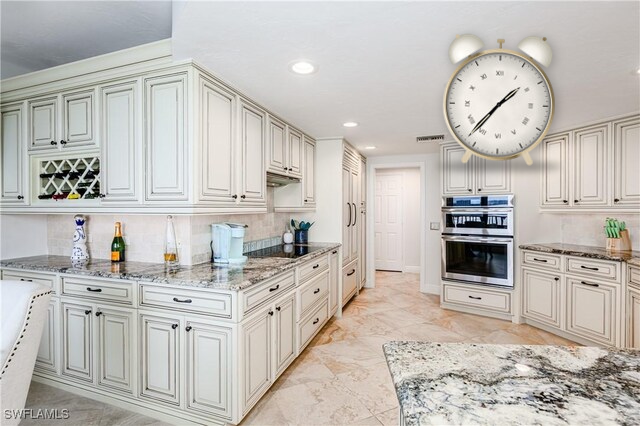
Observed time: 1:37
